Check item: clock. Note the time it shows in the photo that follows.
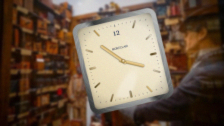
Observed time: 3:53
